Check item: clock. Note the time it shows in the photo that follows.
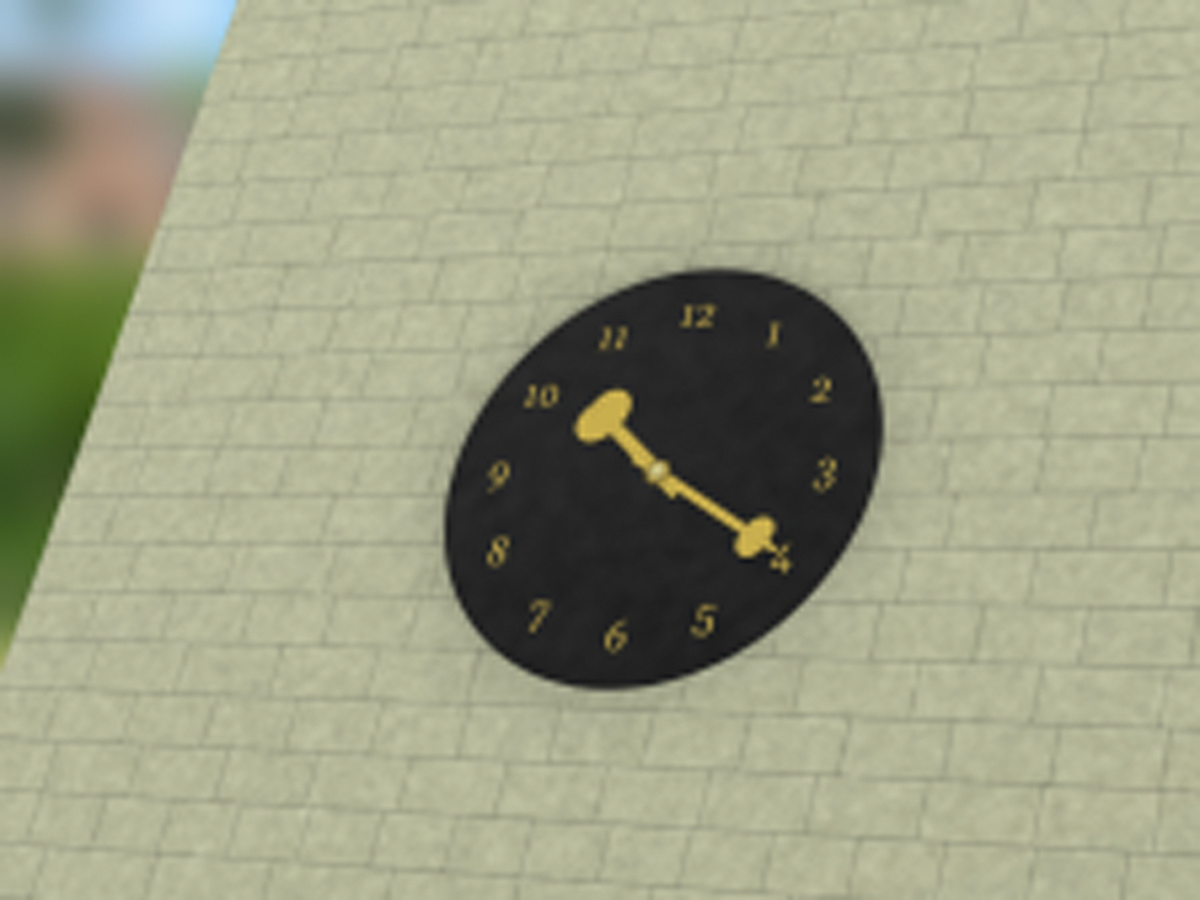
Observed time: 10:20
